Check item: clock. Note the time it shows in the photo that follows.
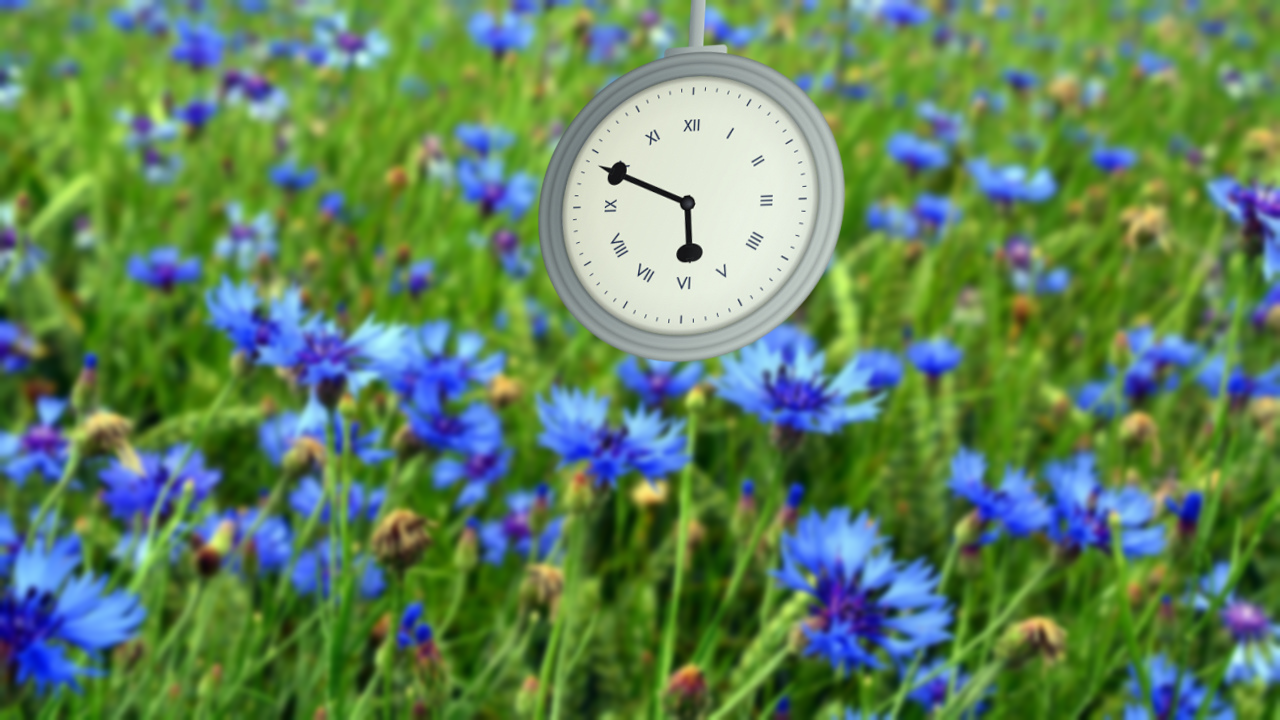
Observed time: 5:49
